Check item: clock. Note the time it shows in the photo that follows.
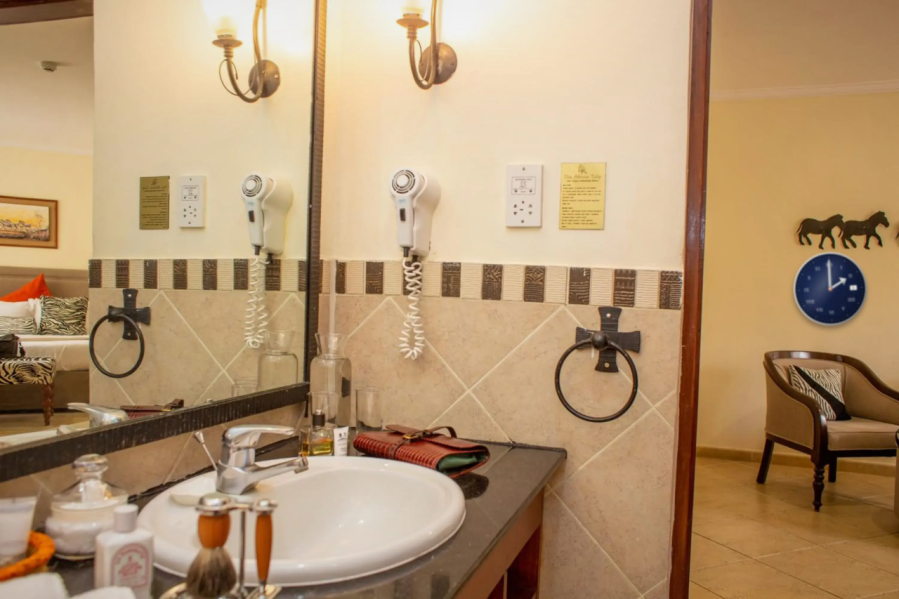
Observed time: 2:00
